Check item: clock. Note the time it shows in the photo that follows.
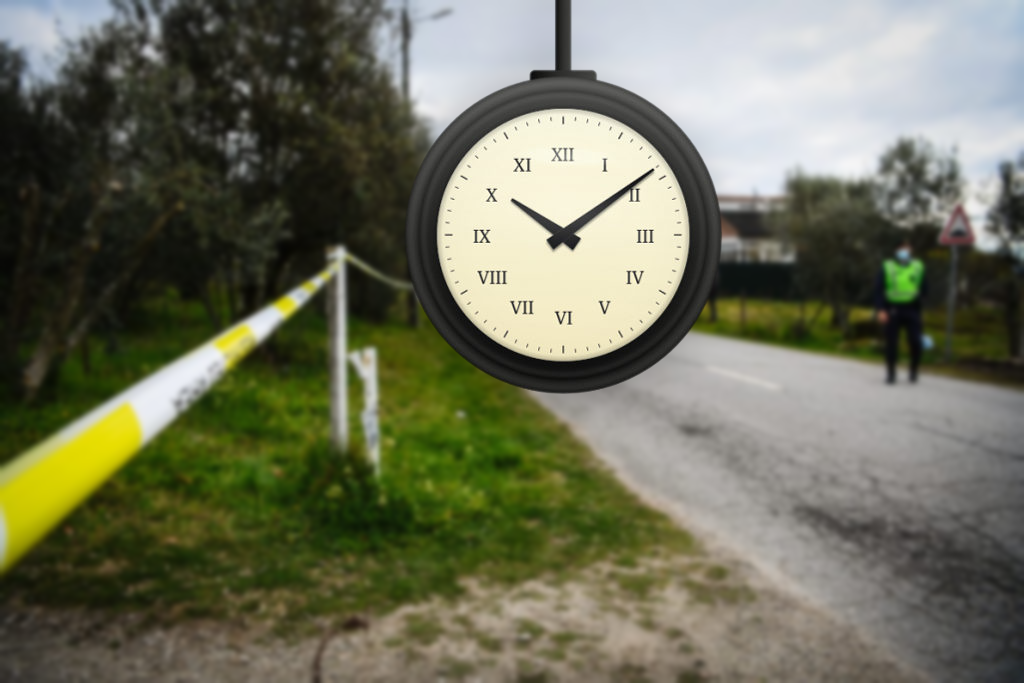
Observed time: 10:09
